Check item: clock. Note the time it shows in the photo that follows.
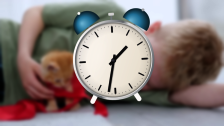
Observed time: 1:32
